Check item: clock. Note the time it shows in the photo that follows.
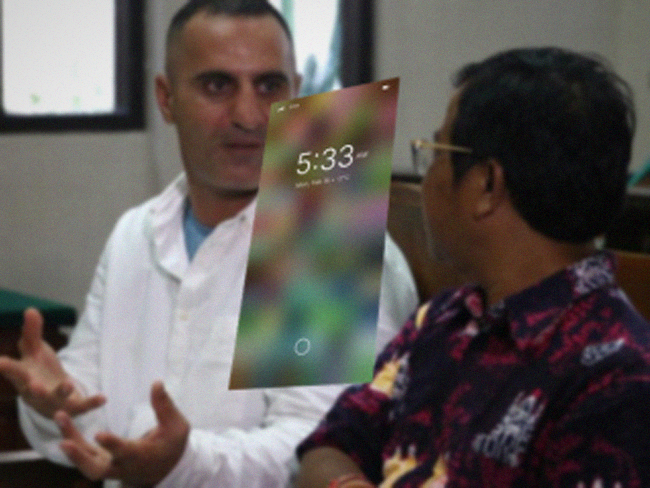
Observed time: 5:33
